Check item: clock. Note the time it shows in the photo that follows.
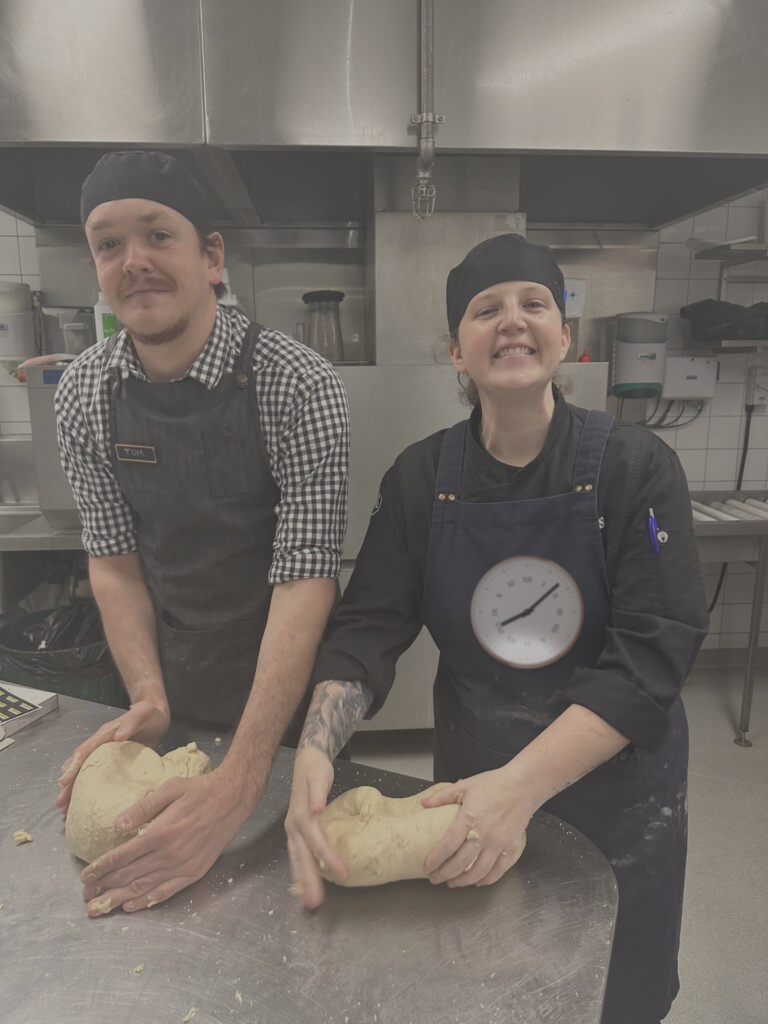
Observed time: 8:08
